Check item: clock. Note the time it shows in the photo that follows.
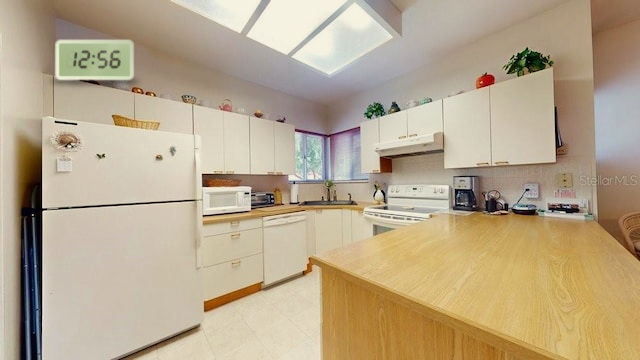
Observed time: 12:56
